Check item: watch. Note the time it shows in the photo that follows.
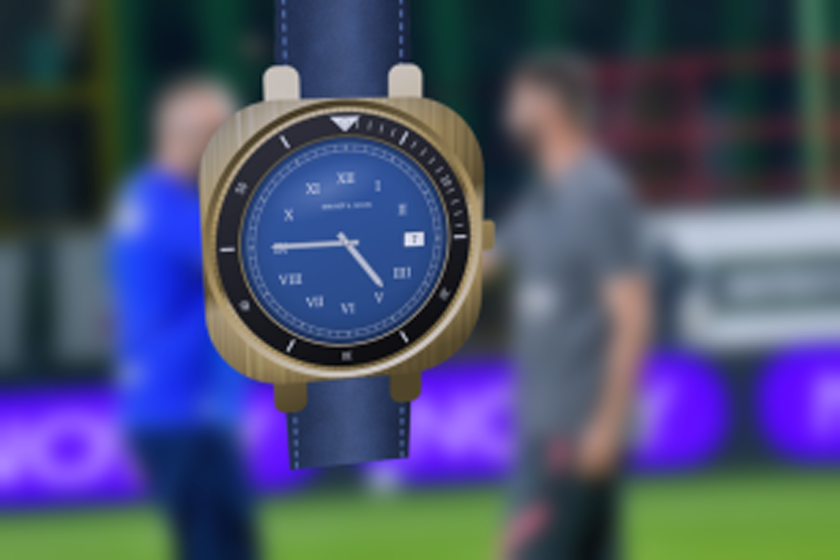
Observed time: 4:45
